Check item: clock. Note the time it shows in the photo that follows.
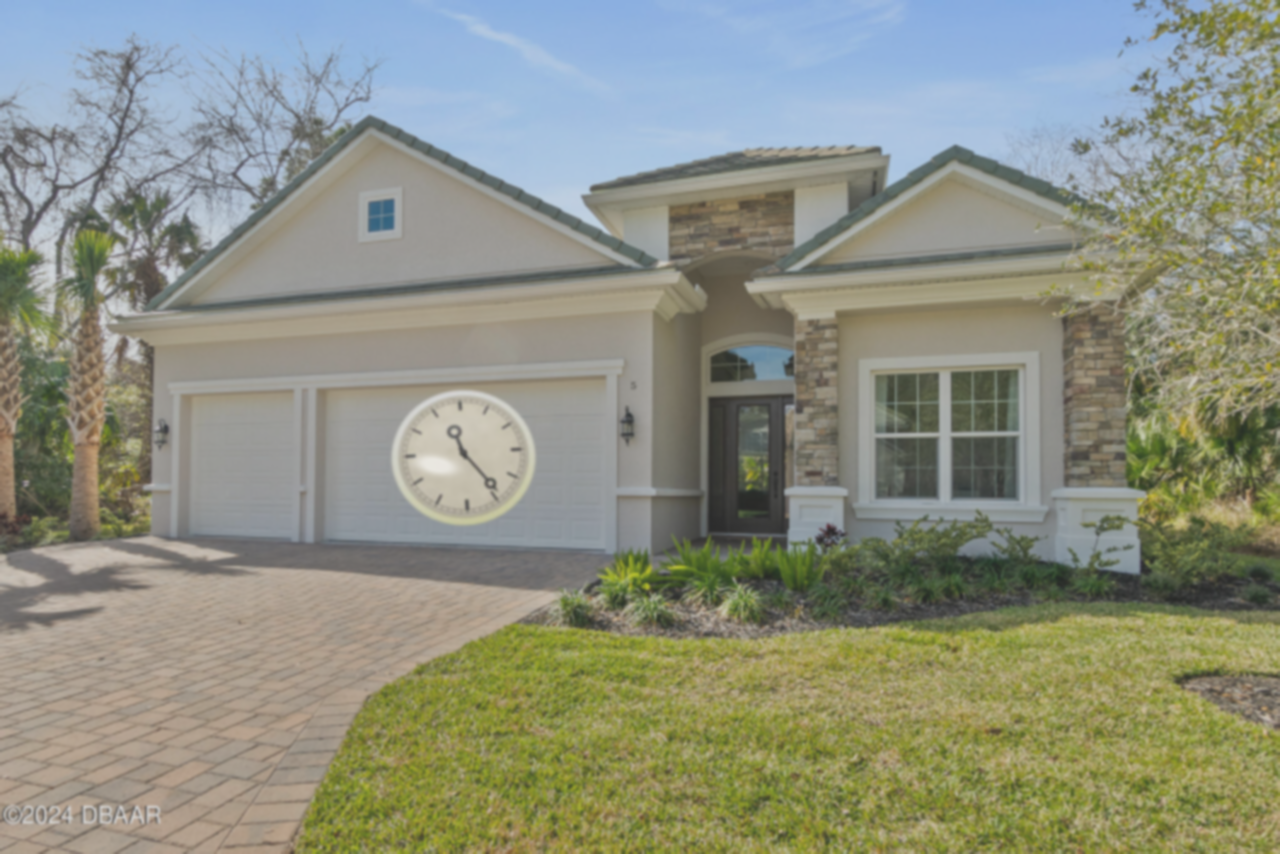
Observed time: 11:24
